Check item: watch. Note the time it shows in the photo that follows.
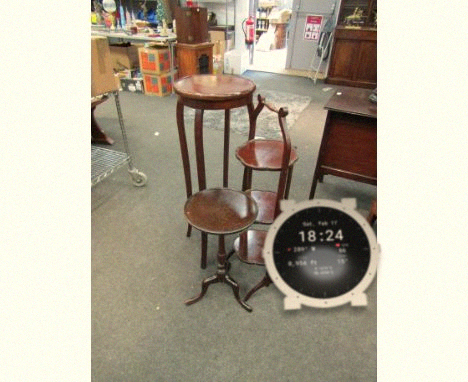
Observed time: 18:24
